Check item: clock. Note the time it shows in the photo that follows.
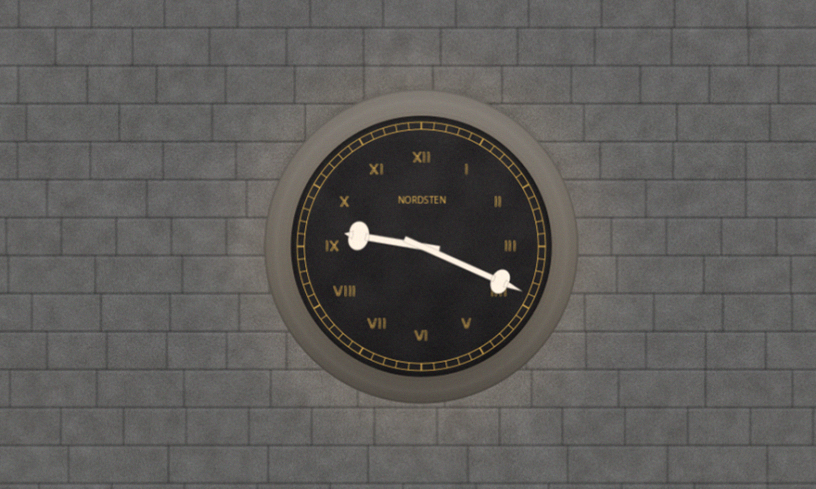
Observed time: 9:19
